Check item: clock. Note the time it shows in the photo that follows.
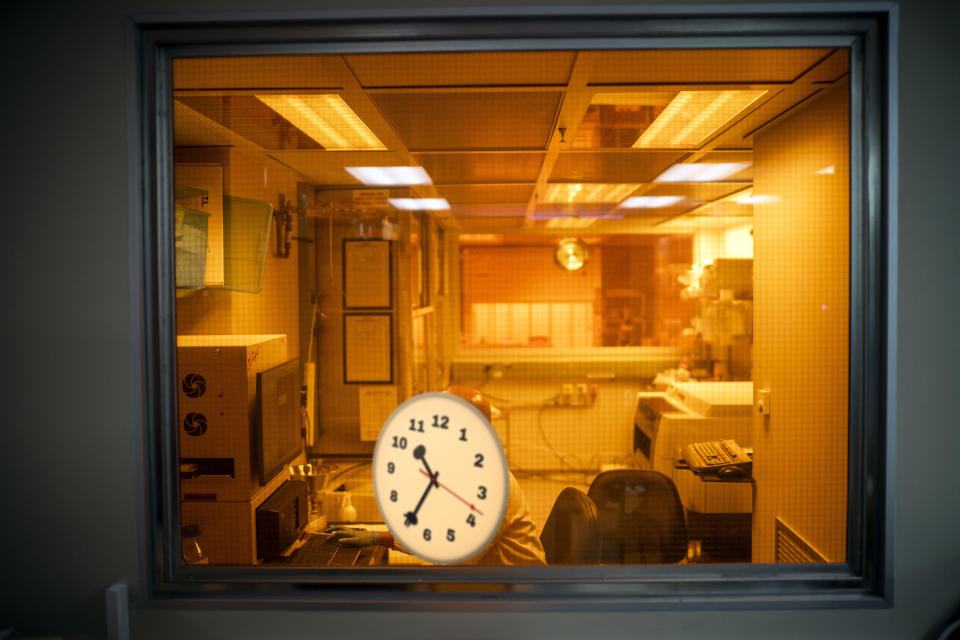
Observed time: 10:34:18
